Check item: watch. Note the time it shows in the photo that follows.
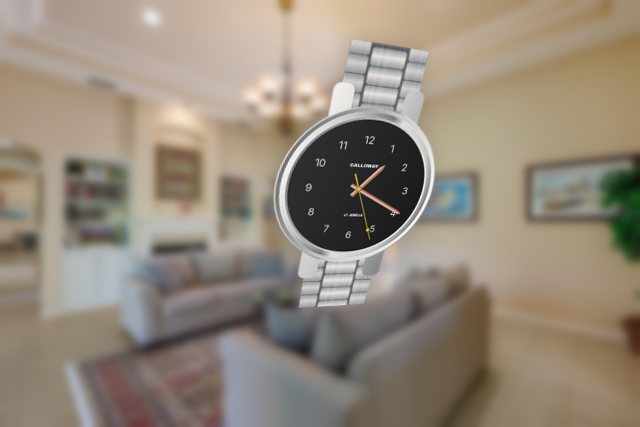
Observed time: 1:19:26
